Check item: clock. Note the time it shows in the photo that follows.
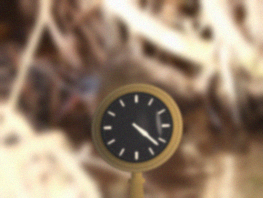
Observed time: 4:22
